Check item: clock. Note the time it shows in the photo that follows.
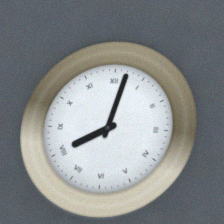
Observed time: 8:02
